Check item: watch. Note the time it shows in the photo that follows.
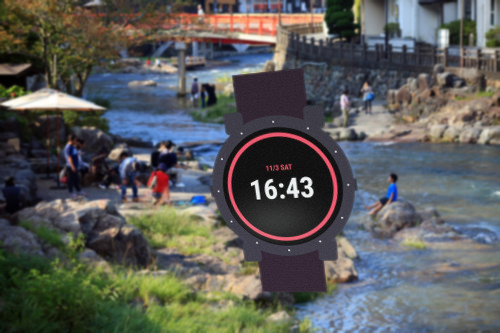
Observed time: 16:43
